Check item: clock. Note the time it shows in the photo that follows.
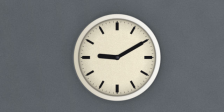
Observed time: 9:10
